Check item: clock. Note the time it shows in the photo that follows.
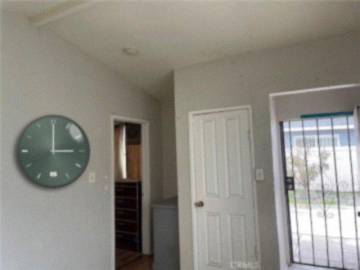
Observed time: 3:00
